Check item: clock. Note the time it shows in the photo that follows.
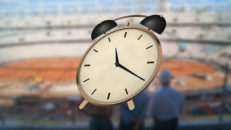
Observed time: 11:20
